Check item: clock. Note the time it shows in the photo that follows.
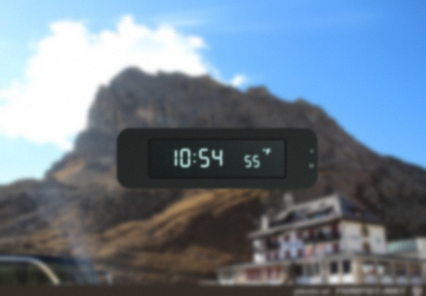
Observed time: 10:54
